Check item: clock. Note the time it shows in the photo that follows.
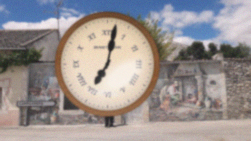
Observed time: 7:02
